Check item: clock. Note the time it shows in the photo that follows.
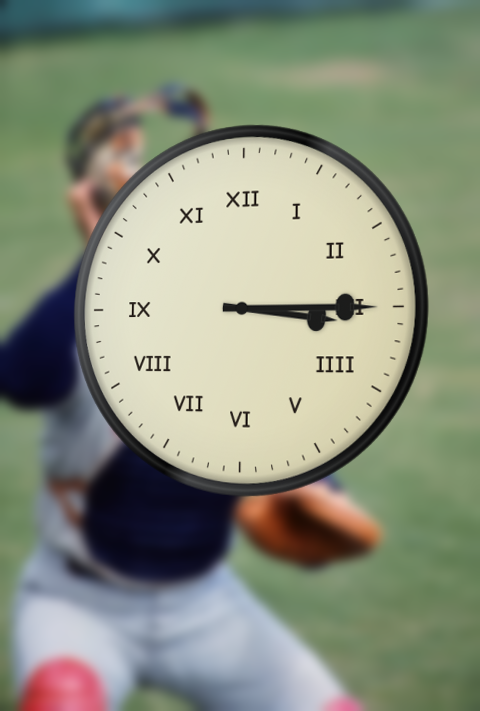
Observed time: 3:15
